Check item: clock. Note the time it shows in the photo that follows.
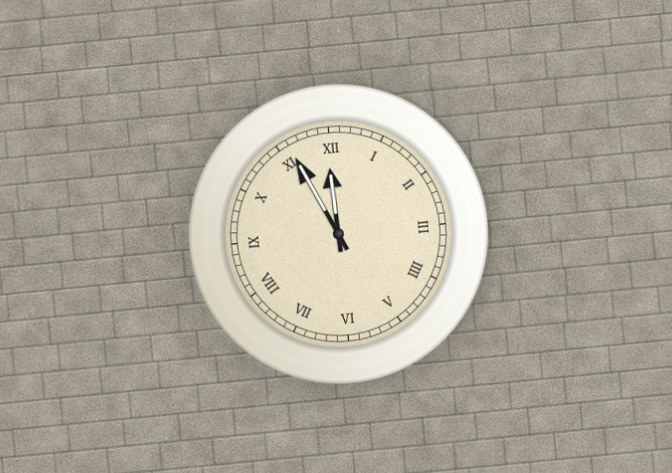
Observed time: 11:56
